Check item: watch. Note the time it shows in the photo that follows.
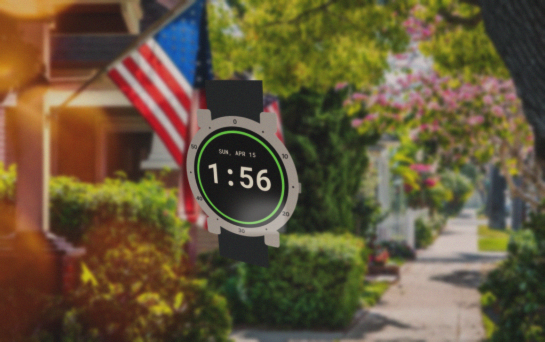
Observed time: 1:56
